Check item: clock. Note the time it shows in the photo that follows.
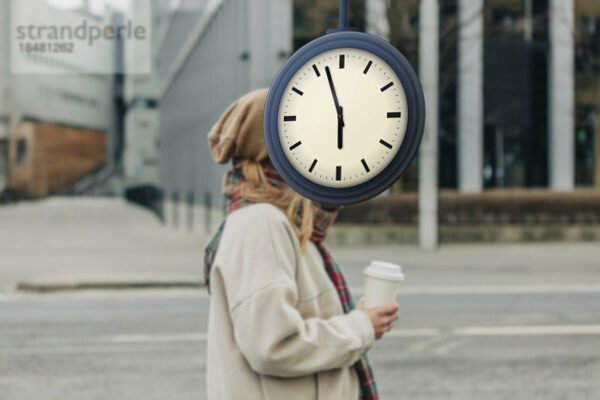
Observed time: 5:57
